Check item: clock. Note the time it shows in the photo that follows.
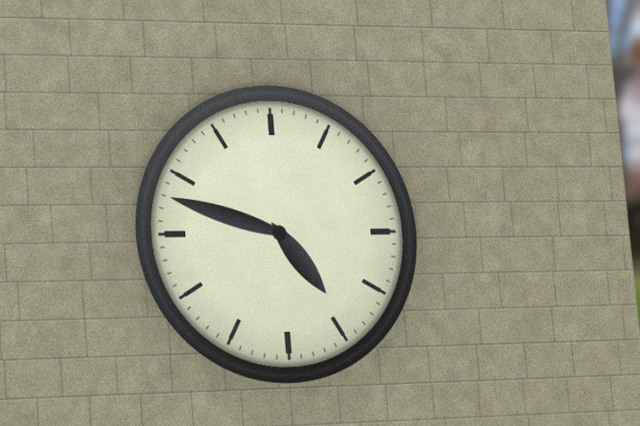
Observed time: 4:48
